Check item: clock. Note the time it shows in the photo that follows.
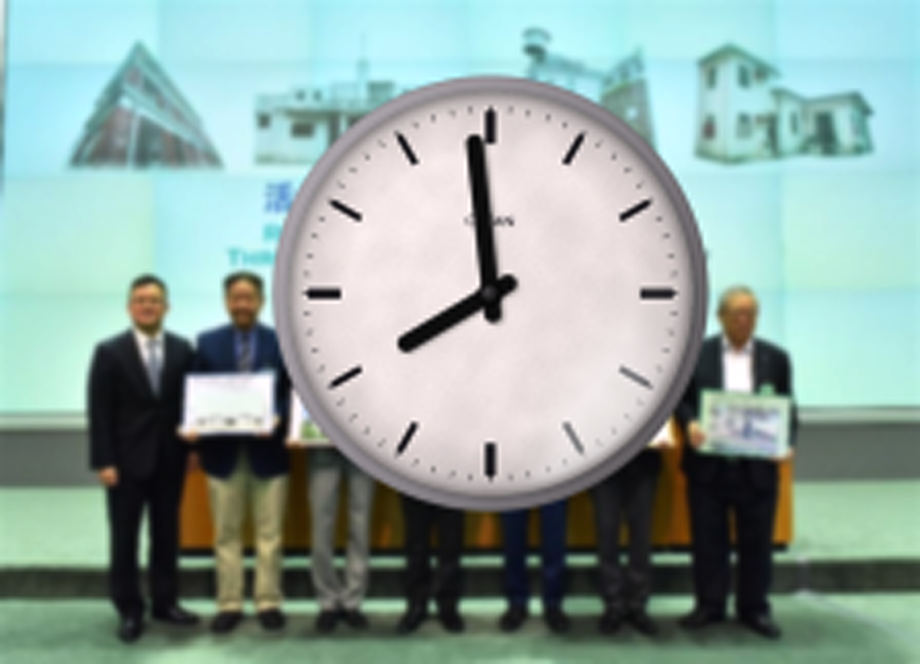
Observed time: 7:59
